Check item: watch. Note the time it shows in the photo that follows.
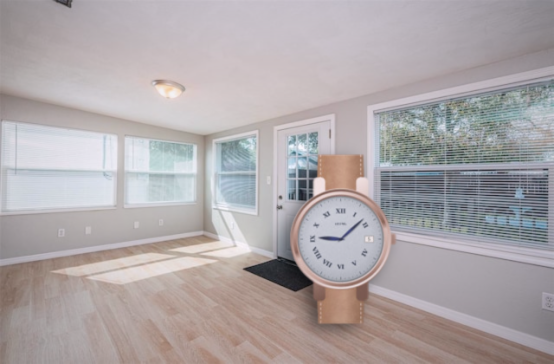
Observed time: 9:08
